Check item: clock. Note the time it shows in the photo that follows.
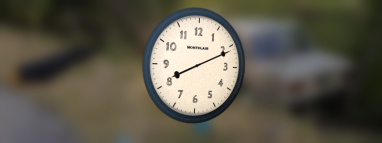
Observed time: 8:11
